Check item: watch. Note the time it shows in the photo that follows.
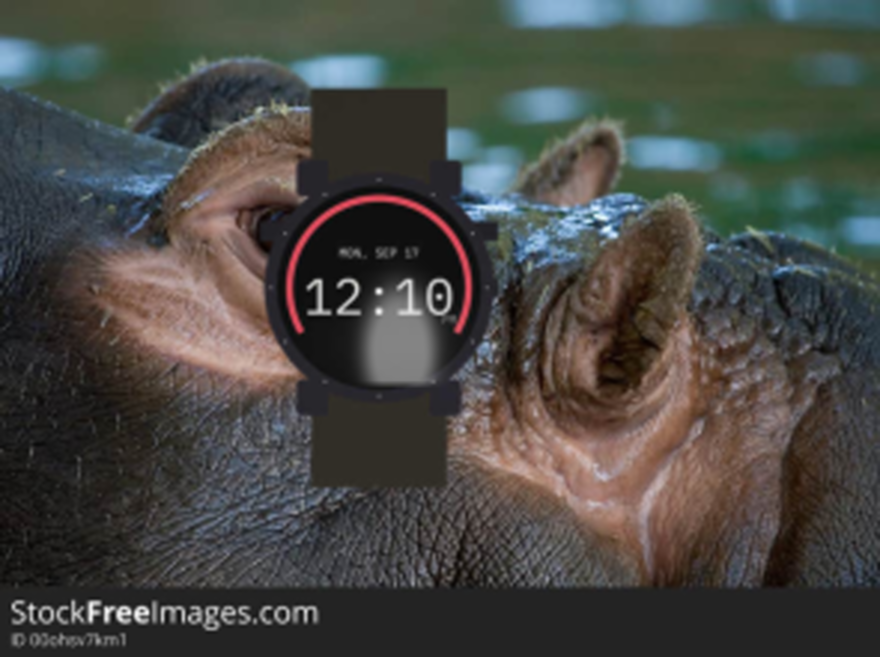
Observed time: 12:10
